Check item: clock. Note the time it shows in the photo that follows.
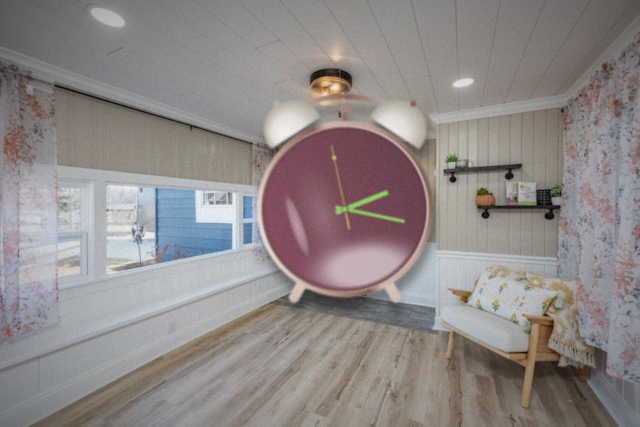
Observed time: 2:16:58
